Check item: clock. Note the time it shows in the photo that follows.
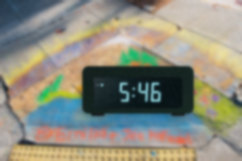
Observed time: 5:46
